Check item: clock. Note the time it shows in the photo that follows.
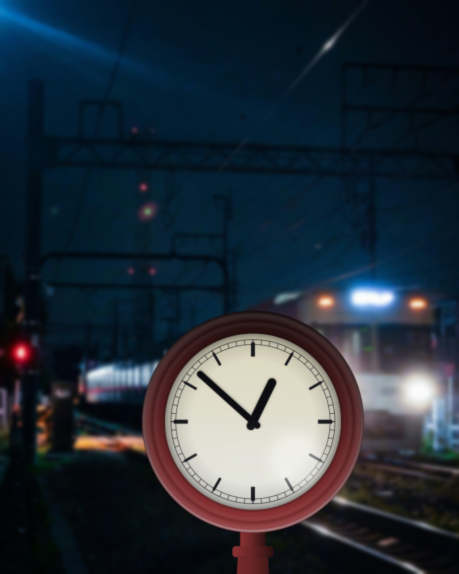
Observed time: 12:52
